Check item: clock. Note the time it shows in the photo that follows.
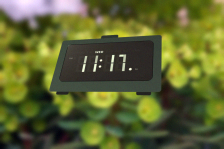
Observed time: 11:17
